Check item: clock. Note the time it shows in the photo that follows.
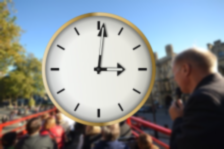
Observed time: 3:01
